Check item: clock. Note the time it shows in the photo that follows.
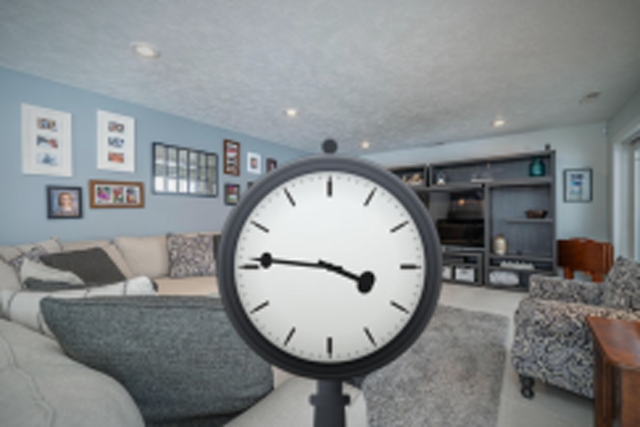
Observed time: 3:46
